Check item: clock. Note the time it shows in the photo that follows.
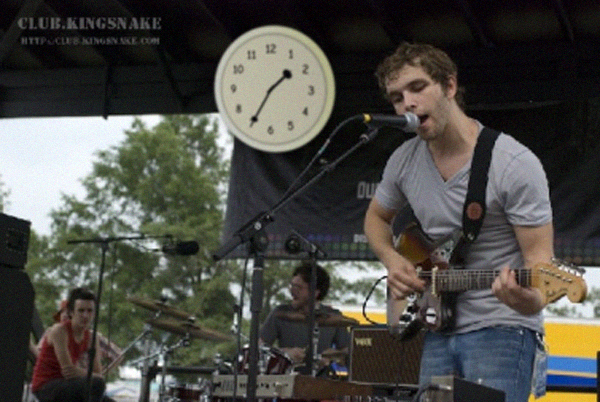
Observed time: 1:35
